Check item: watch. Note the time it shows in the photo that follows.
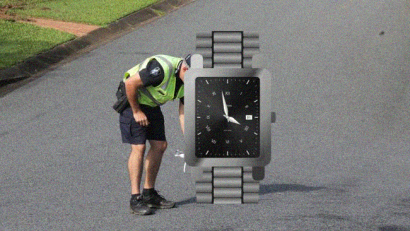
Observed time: 3:58
